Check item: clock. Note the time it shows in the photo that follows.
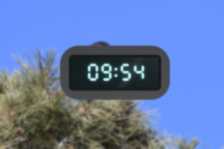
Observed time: 9:54
